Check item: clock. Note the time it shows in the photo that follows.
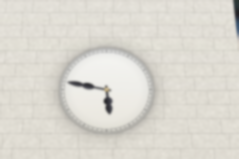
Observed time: 5:47
